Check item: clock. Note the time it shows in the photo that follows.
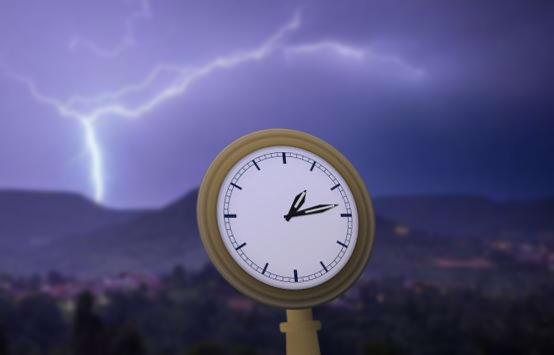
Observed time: 1:13
